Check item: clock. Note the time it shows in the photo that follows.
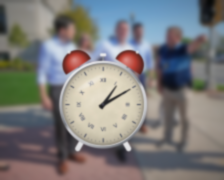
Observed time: 1:10
